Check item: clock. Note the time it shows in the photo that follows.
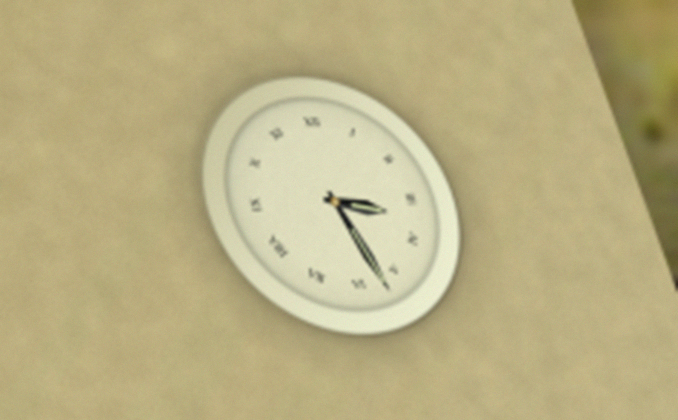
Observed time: 3:27
